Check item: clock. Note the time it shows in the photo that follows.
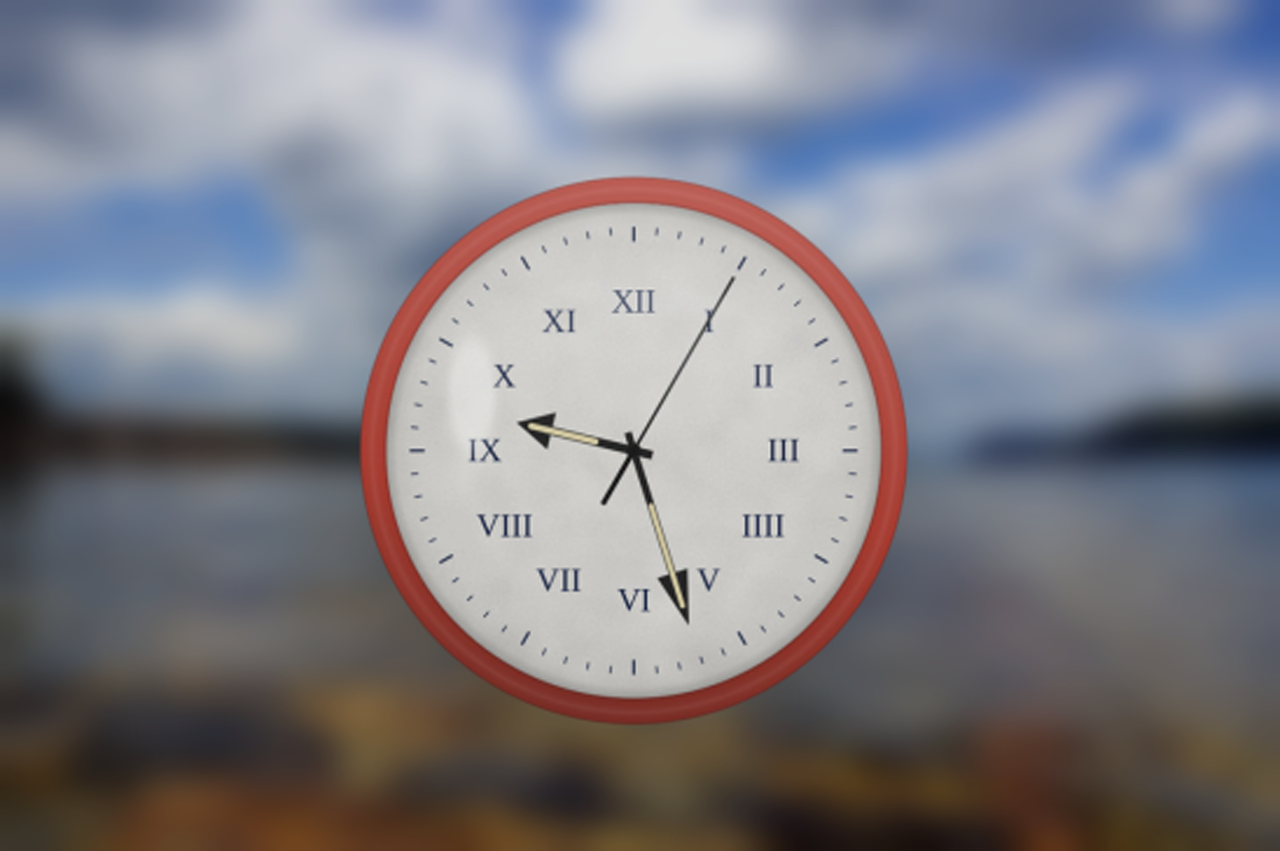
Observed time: 9:27:05
